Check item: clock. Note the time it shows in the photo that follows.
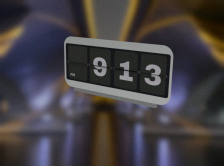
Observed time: 9:13
